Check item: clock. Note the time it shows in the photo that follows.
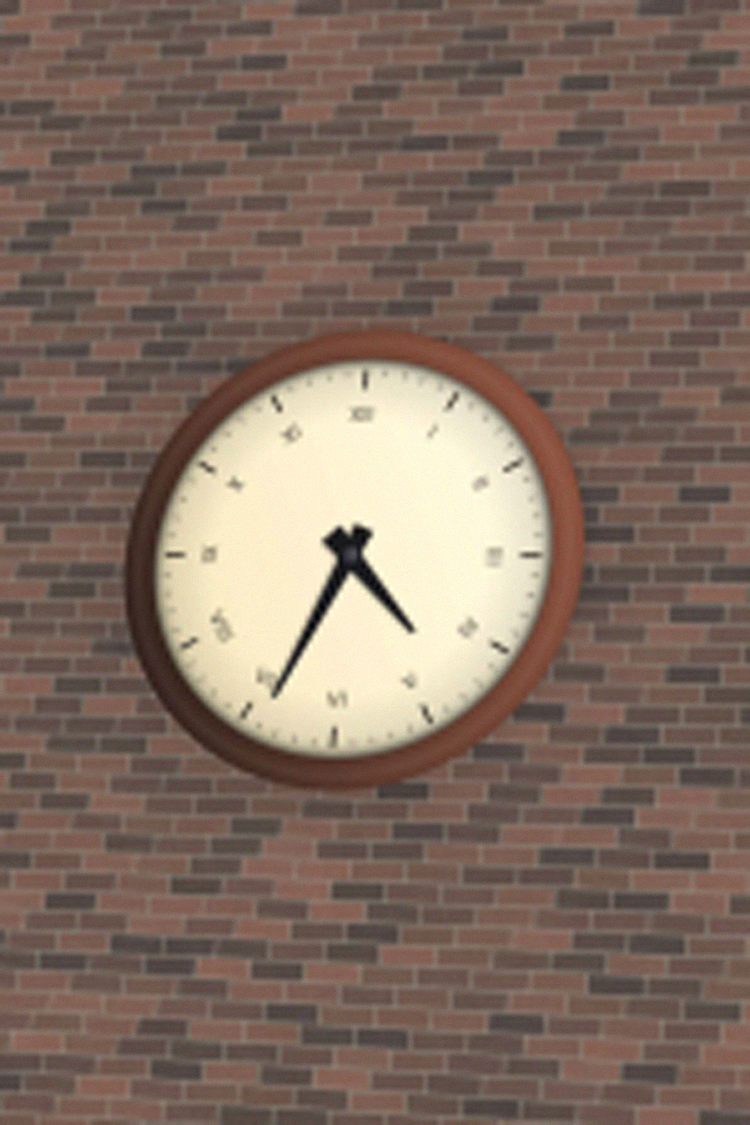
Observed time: 4:34
